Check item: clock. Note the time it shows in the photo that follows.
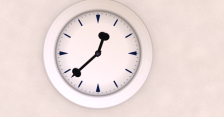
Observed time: 12:38
